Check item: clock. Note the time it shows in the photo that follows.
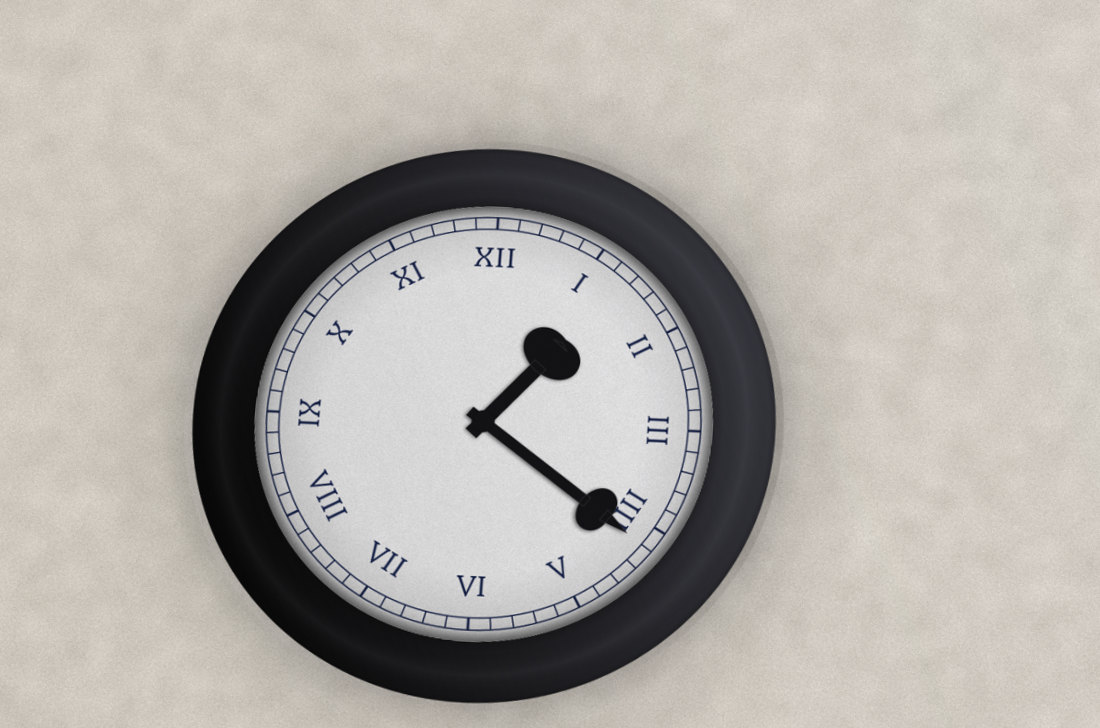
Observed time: 1:21
